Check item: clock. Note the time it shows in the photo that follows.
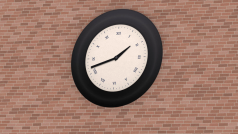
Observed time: 1:42
